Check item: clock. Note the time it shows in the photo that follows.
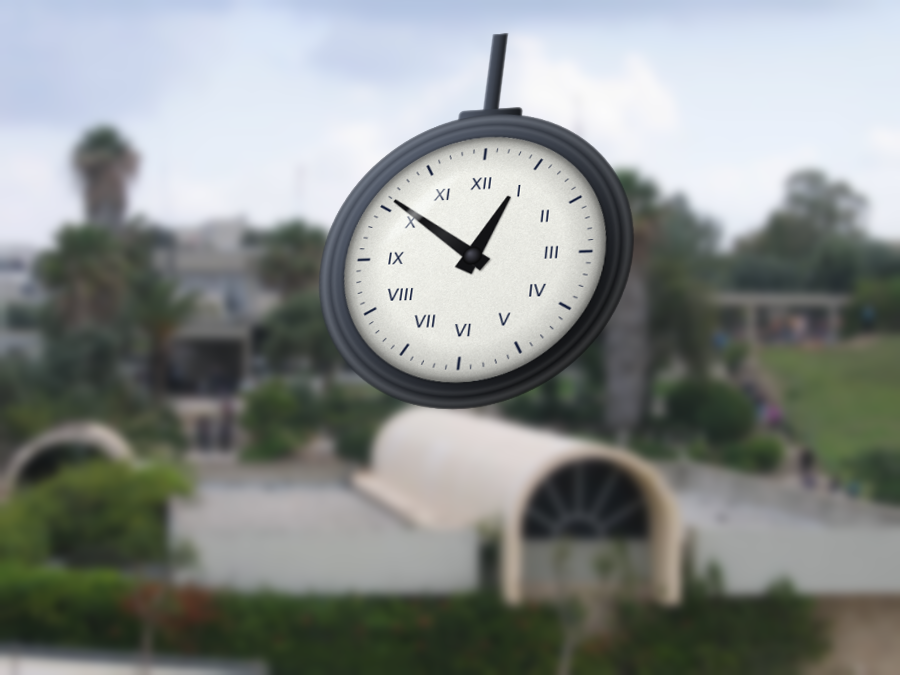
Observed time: 12:51
